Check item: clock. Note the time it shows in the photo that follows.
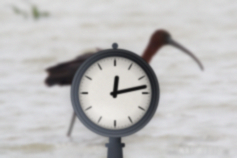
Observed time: 12:13
